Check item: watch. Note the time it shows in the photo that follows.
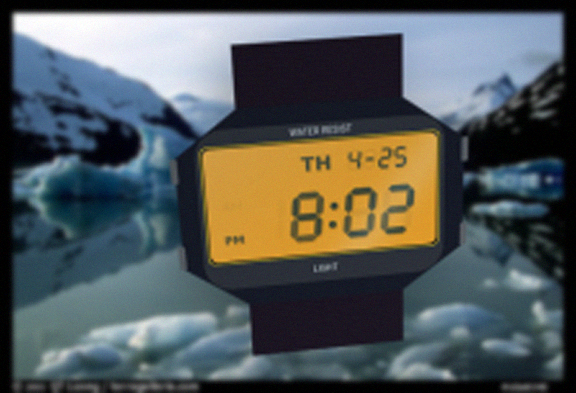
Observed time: 8:02
